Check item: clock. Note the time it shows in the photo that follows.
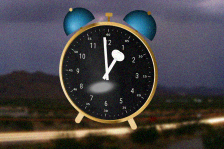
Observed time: 12:59
